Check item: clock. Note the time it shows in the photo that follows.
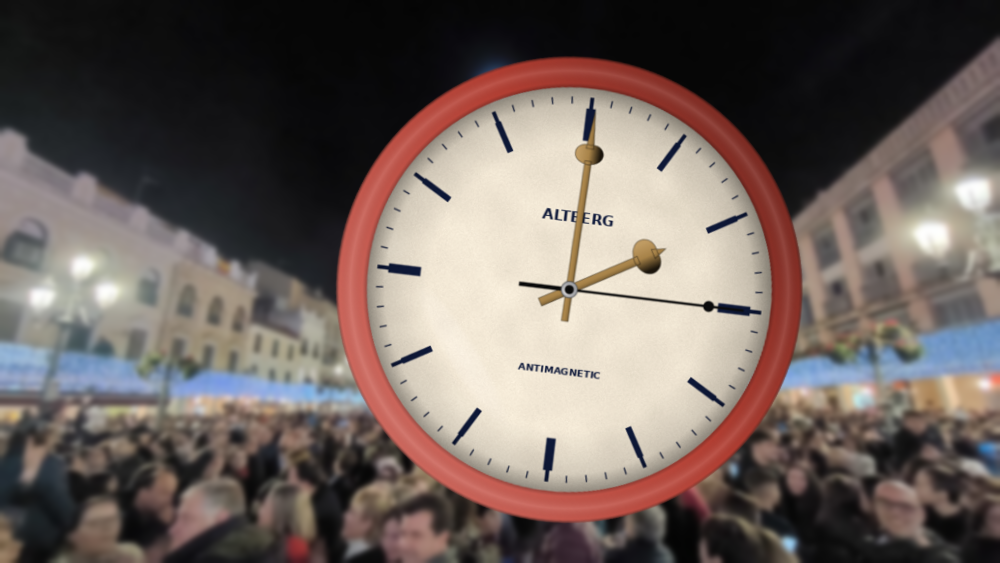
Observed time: 2:00:15
